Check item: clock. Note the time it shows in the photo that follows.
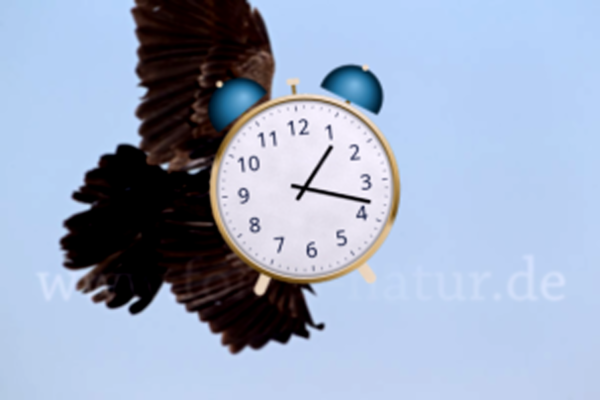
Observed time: 1:18
